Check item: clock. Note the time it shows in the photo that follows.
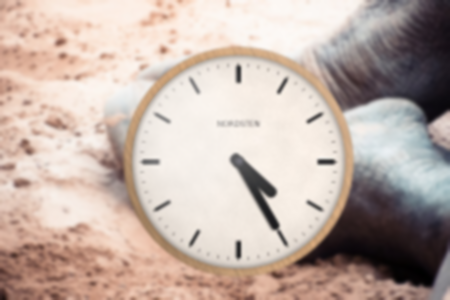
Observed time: 4:25
